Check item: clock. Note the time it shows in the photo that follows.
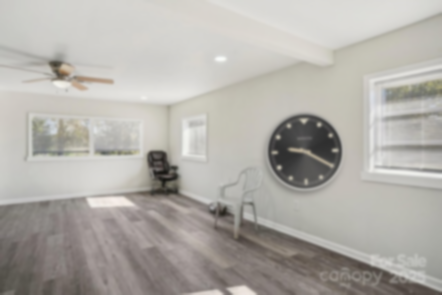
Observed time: 9:20
